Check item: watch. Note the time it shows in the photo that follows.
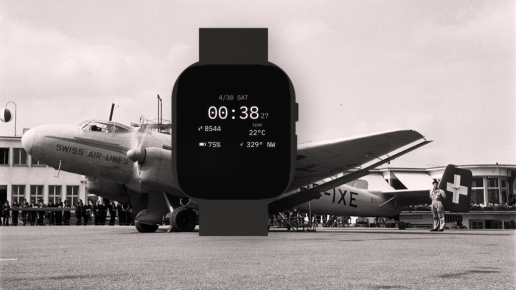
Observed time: 0:38
